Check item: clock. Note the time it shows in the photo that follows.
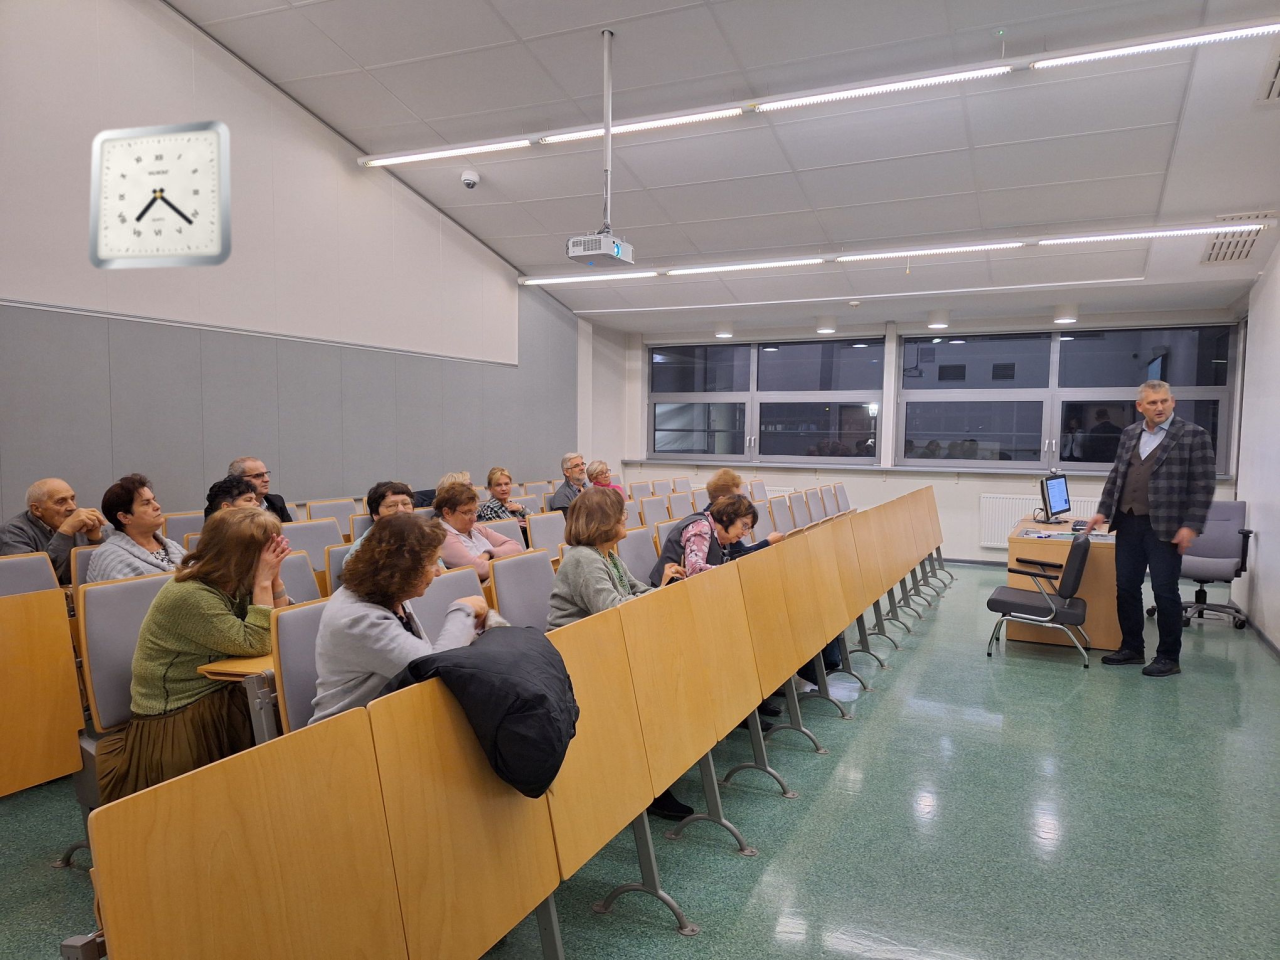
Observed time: 7:22
